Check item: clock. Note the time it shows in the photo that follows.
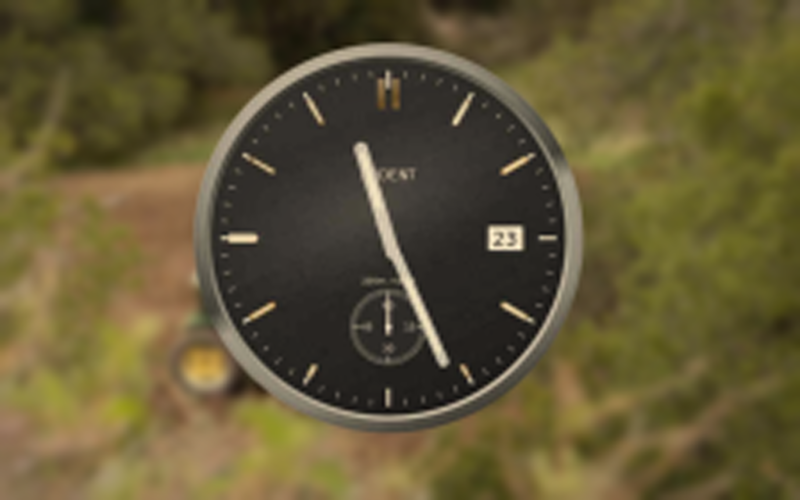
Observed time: 11:26
